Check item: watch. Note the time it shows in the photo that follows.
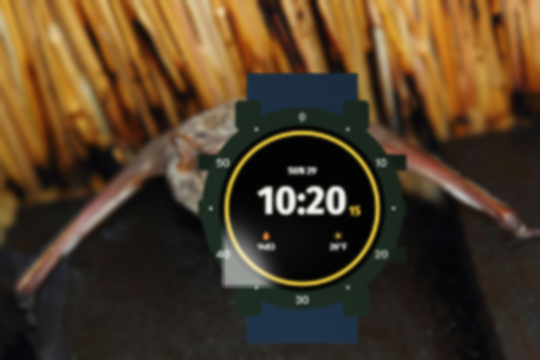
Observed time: 10:20
